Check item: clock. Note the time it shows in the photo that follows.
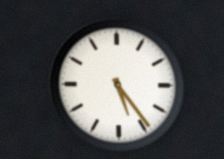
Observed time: 5:24
